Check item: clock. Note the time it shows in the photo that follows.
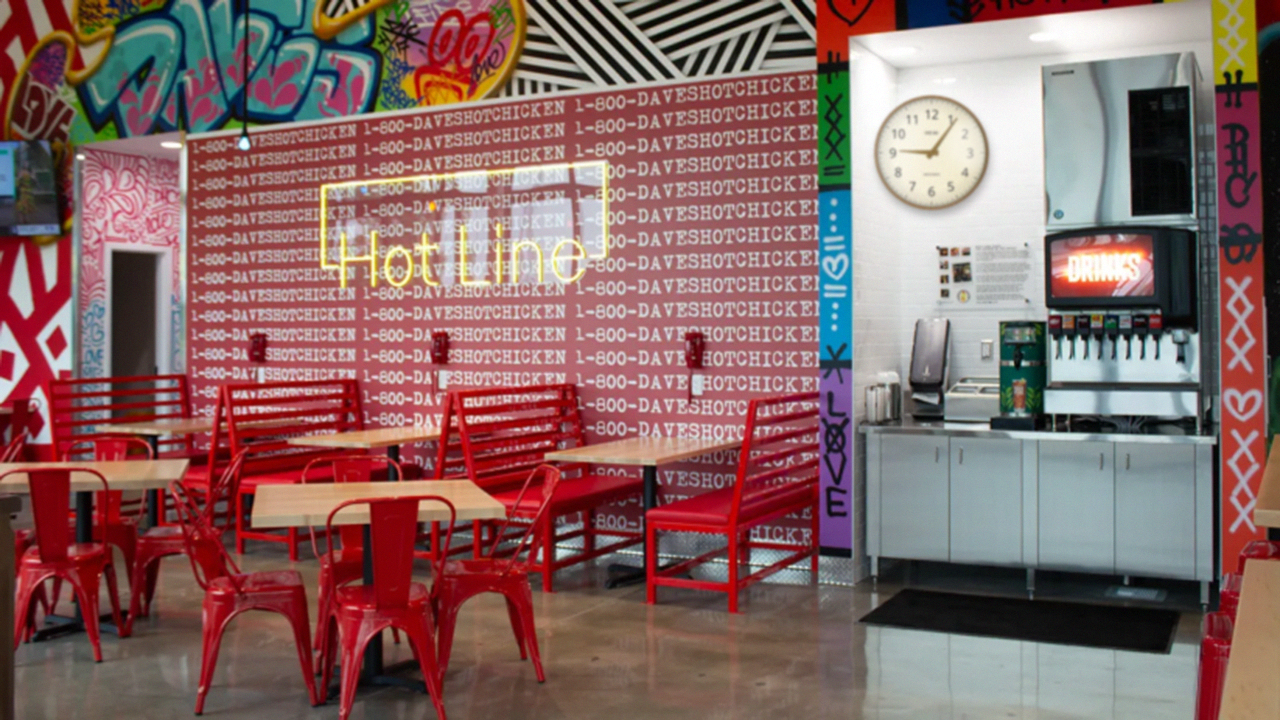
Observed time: 9:06
